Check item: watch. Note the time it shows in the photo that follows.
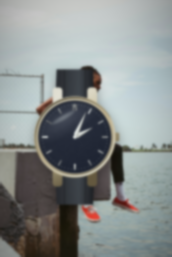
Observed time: 2:04
